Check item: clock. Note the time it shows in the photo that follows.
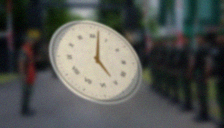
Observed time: 5:02
